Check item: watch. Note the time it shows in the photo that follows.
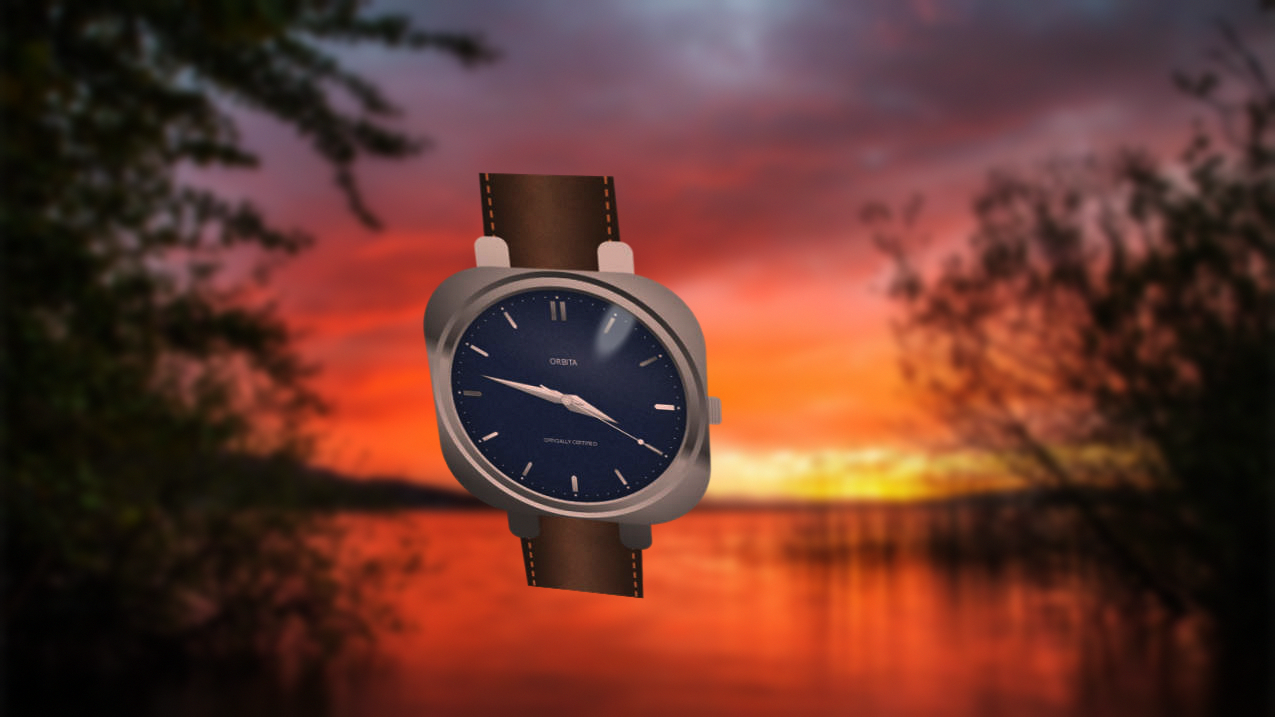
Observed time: 3:47:20
